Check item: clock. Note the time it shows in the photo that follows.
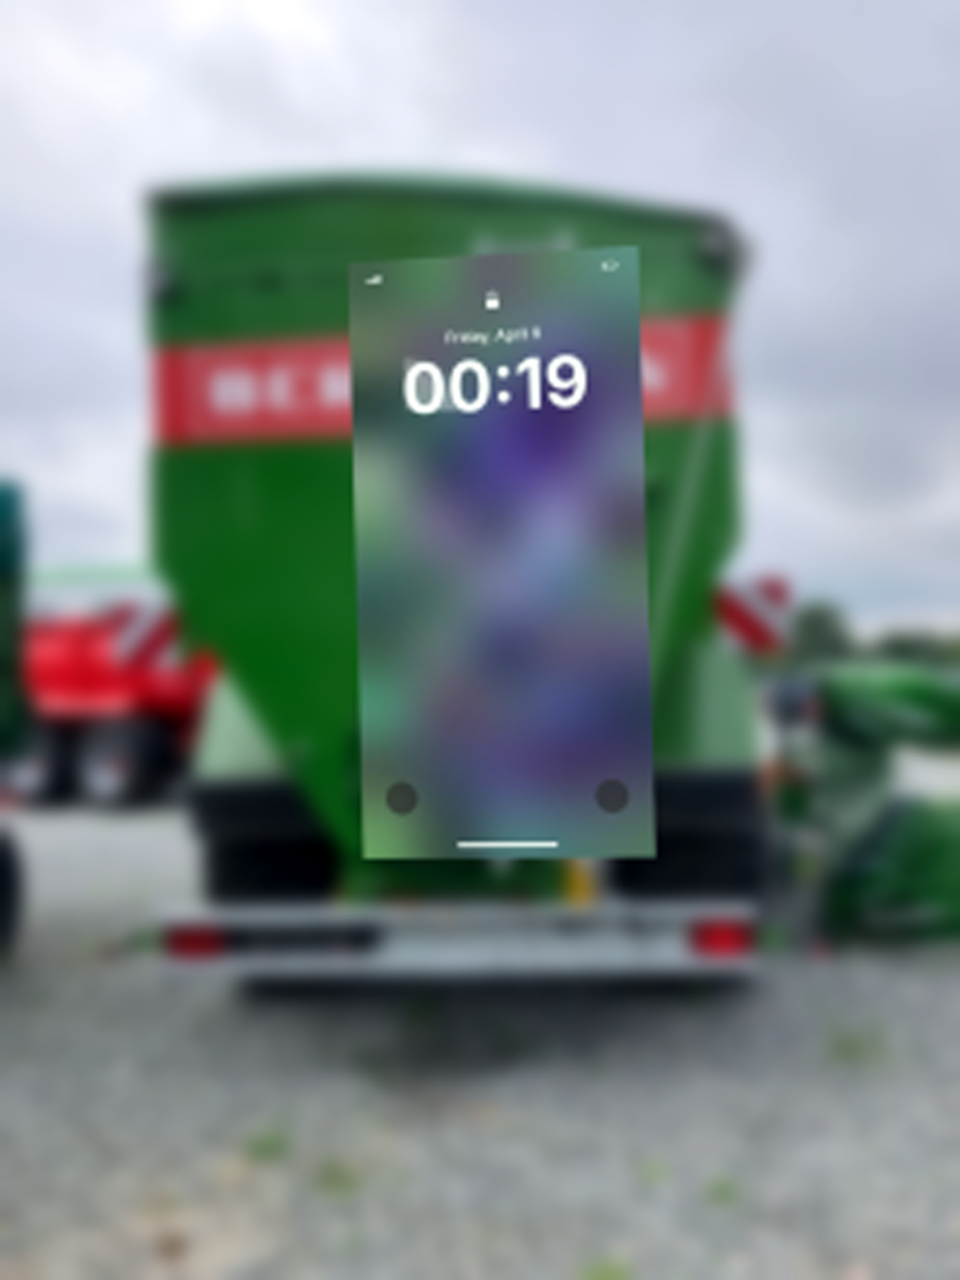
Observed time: 0:19
